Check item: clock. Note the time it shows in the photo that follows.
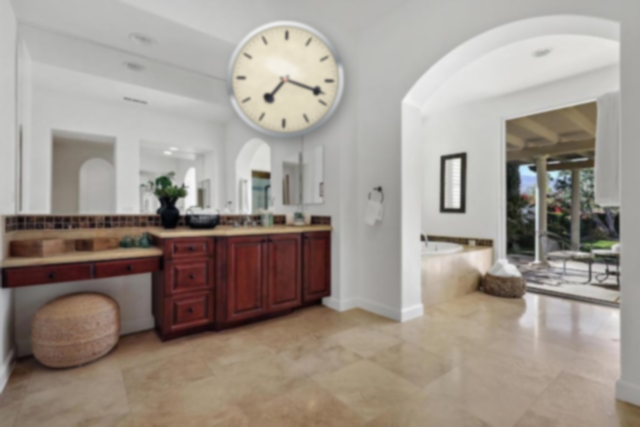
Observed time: 7:18
